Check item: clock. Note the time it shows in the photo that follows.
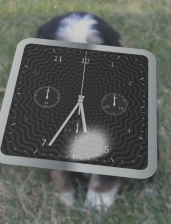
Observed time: 5:34
